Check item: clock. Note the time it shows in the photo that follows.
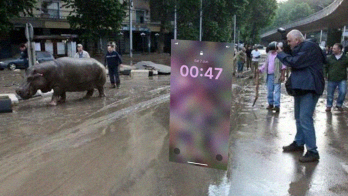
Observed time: 0:47
